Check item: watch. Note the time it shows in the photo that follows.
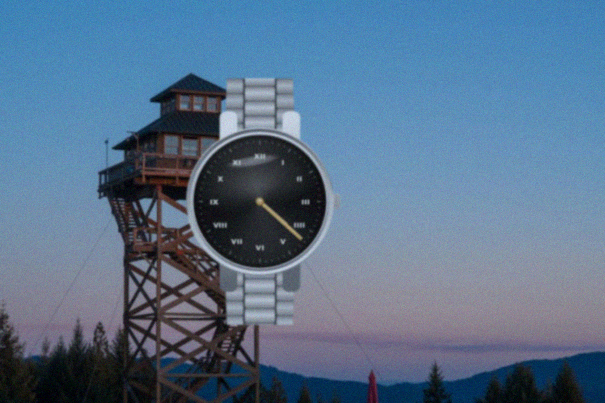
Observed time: 4:22
